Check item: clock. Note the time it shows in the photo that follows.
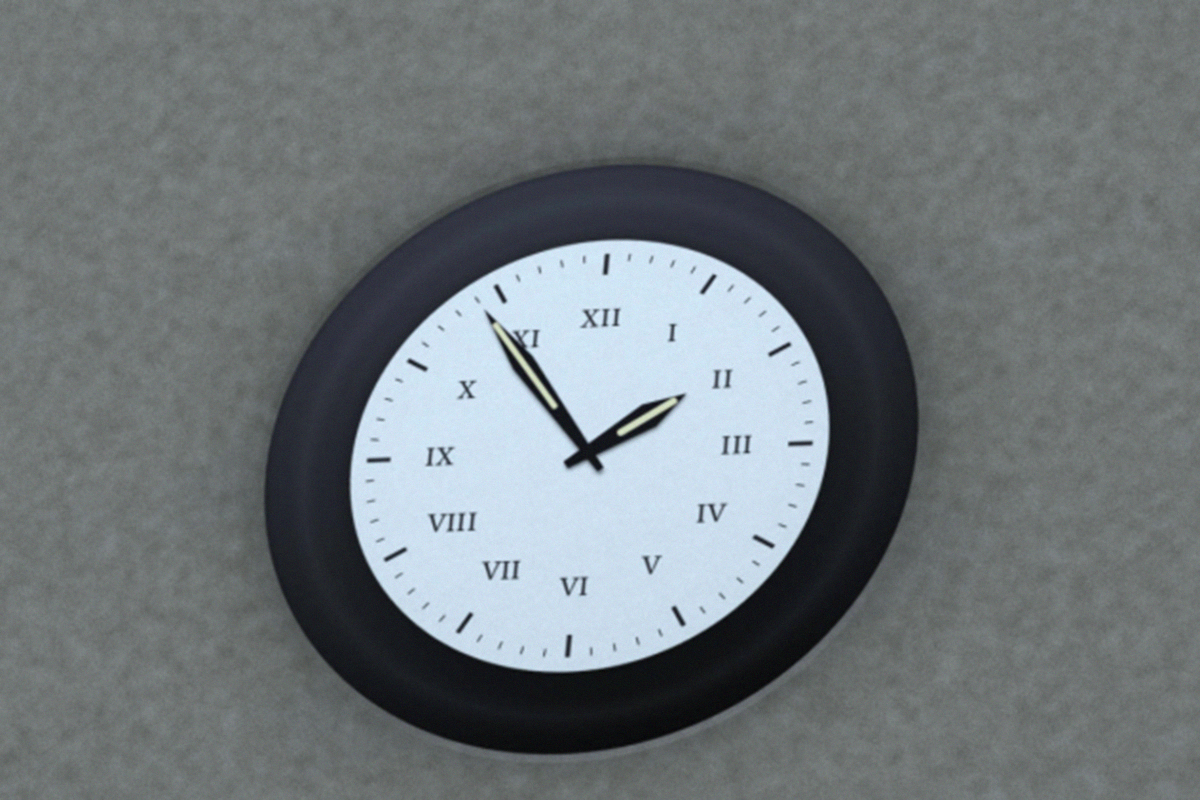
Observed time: 1:54
